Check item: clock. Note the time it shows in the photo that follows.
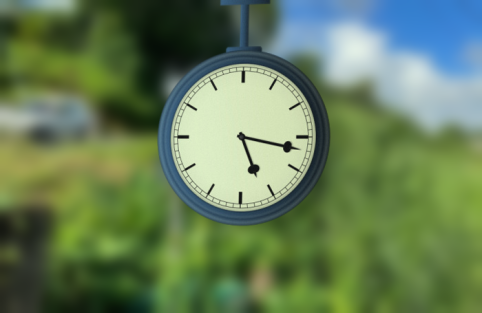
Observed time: 5:17
